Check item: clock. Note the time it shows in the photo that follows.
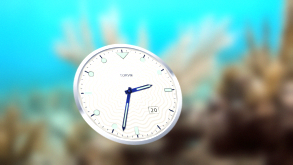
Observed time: 2:33
